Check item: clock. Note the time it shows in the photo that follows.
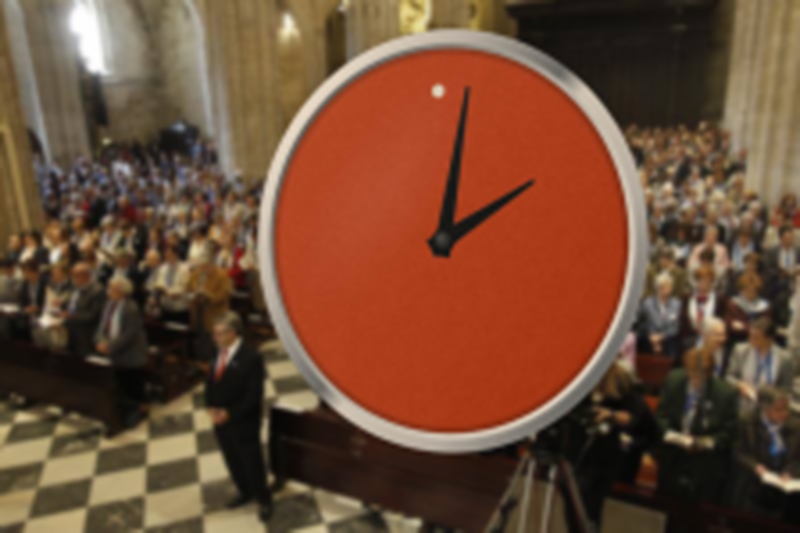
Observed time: 2:02
